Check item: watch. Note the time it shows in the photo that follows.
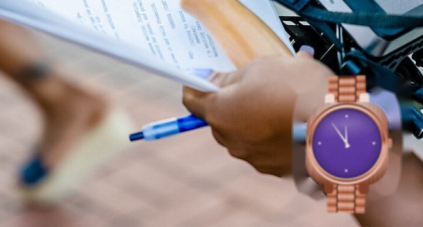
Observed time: 11:54
